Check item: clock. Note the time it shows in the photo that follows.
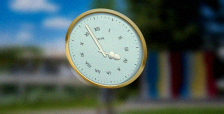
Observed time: 3:57
